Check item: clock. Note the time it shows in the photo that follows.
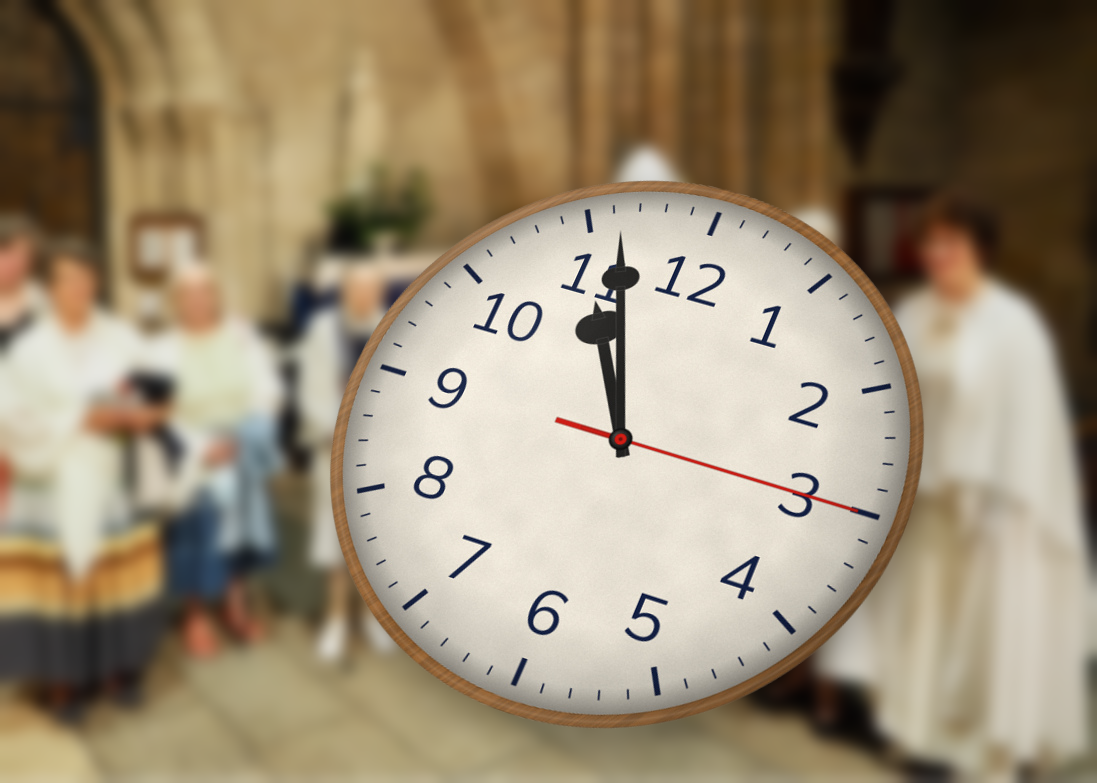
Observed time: 10:56:15
